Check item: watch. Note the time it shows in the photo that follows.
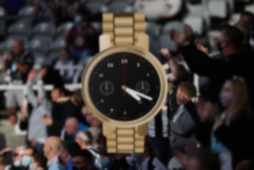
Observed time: 4:19
